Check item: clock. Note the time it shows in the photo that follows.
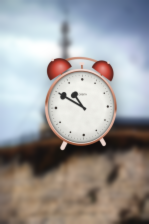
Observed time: 10:50
